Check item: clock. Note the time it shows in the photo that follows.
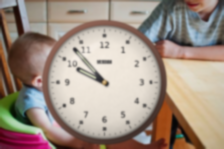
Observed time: 9:53
